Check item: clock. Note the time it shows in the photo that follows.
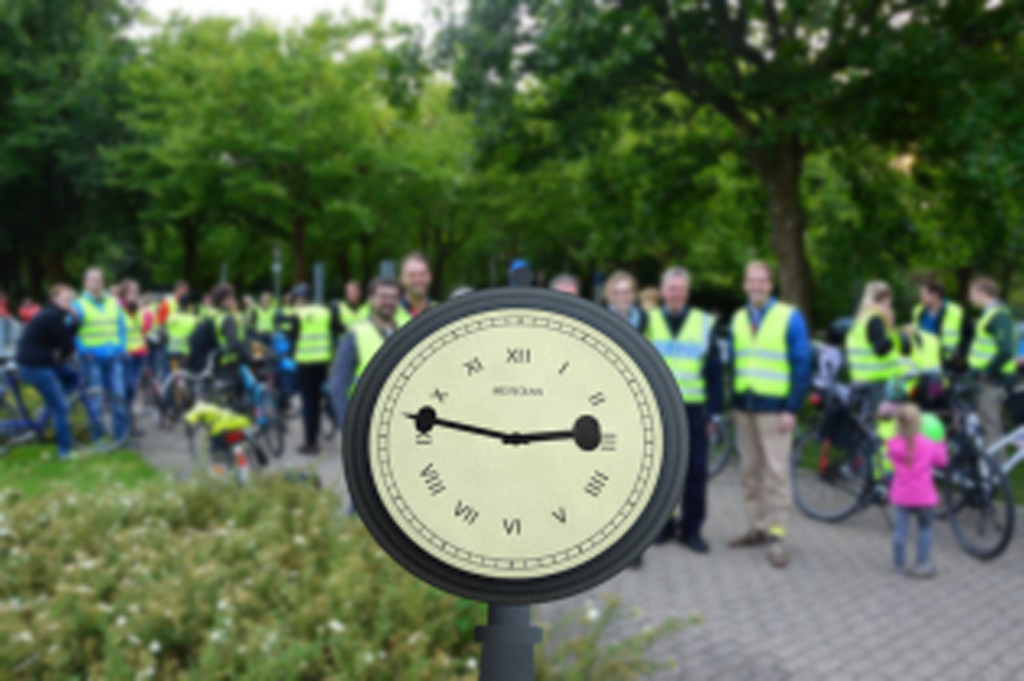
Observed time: 2:47
